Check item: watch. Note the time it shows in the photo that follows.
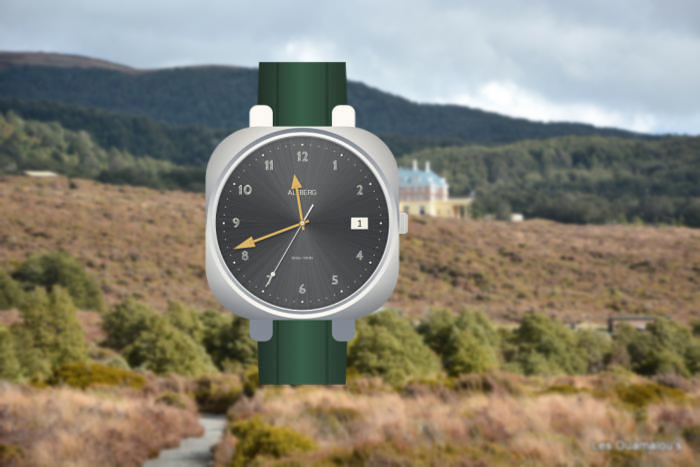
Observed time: 11:41:35
